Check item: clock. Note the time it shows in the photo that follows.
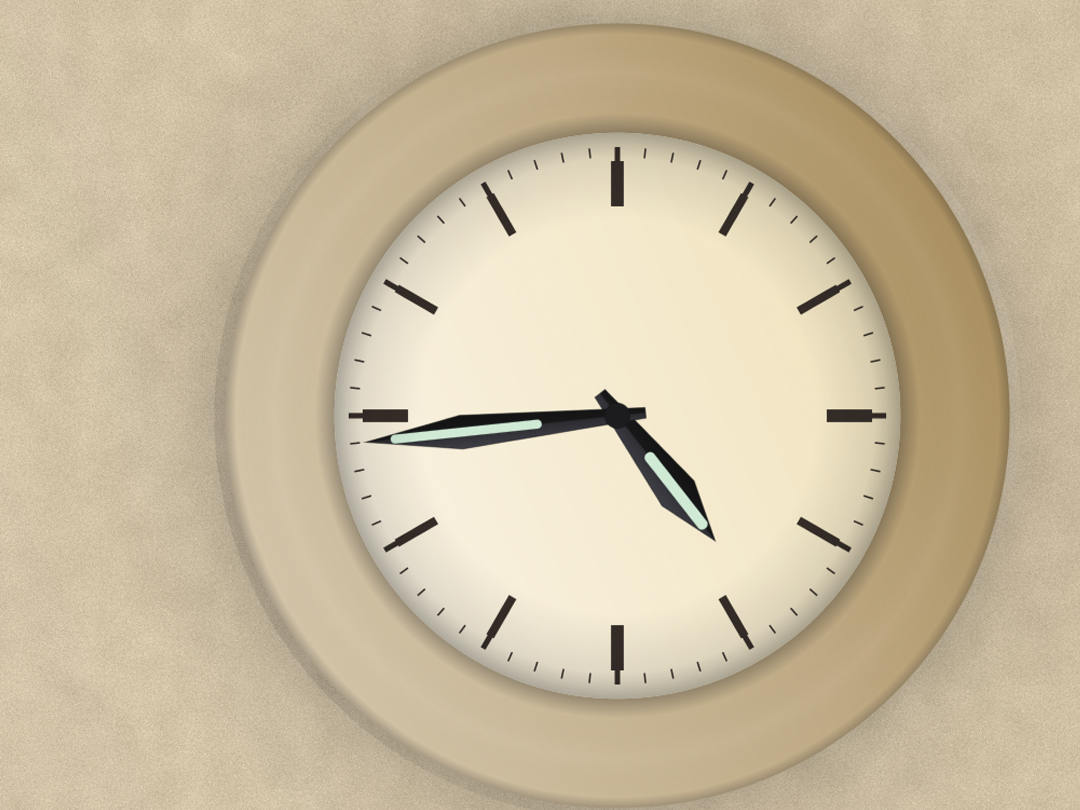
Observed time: 4:44
